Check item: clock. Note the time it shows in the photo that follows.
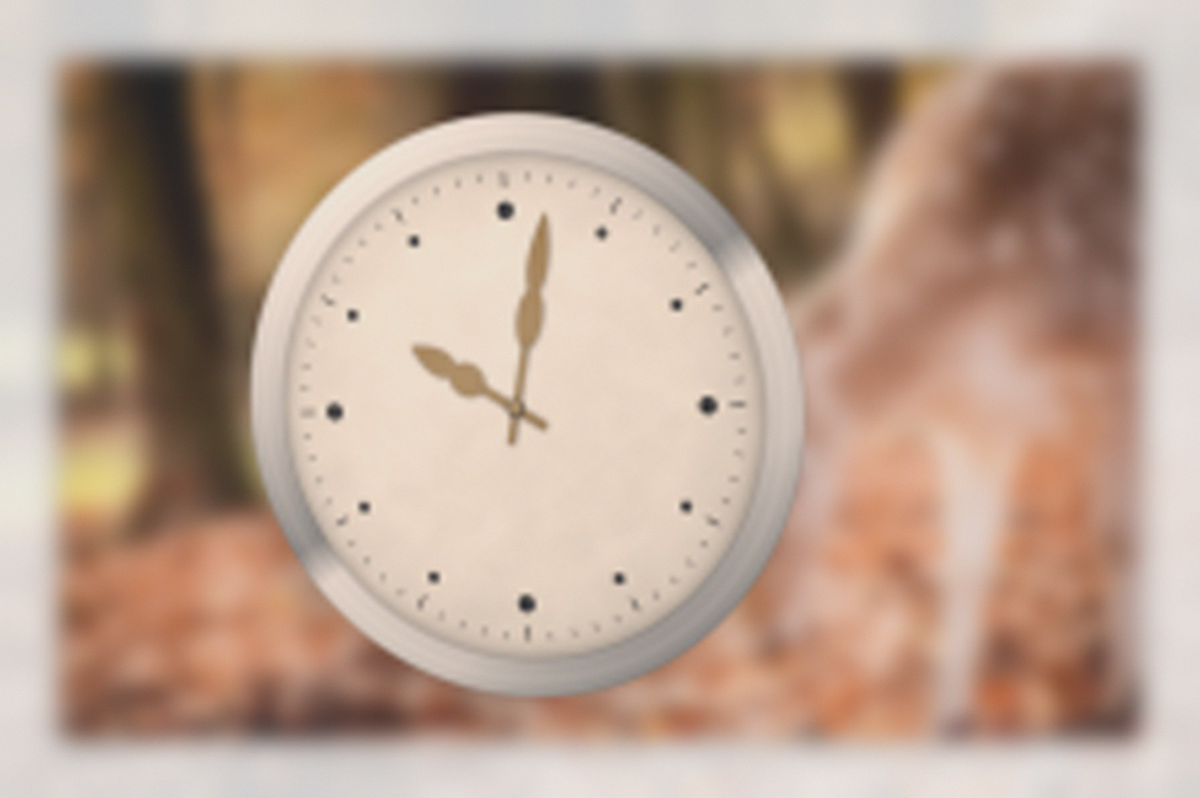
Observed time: 10:02
